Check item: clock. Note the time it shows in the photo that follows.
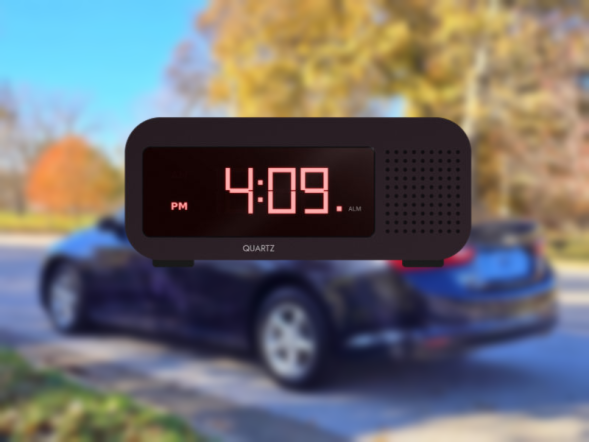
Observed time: 4:09
